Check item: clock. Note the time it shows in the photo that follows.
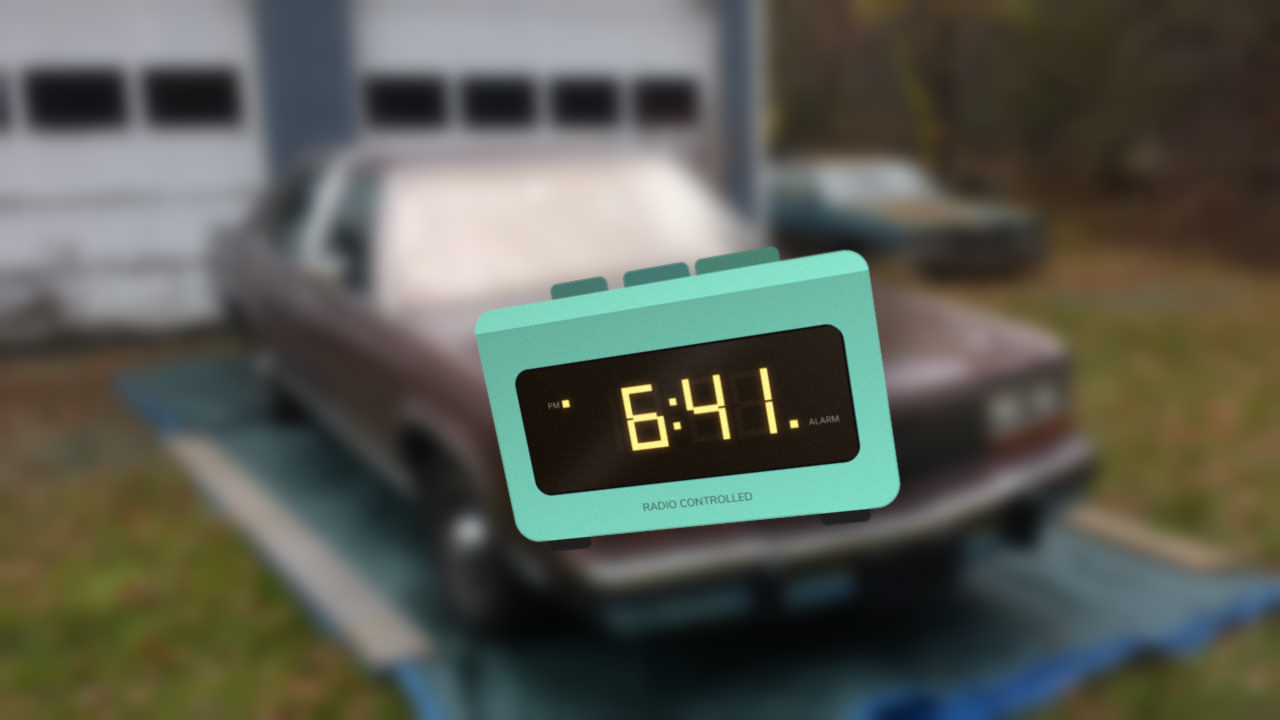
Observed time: 6:41
